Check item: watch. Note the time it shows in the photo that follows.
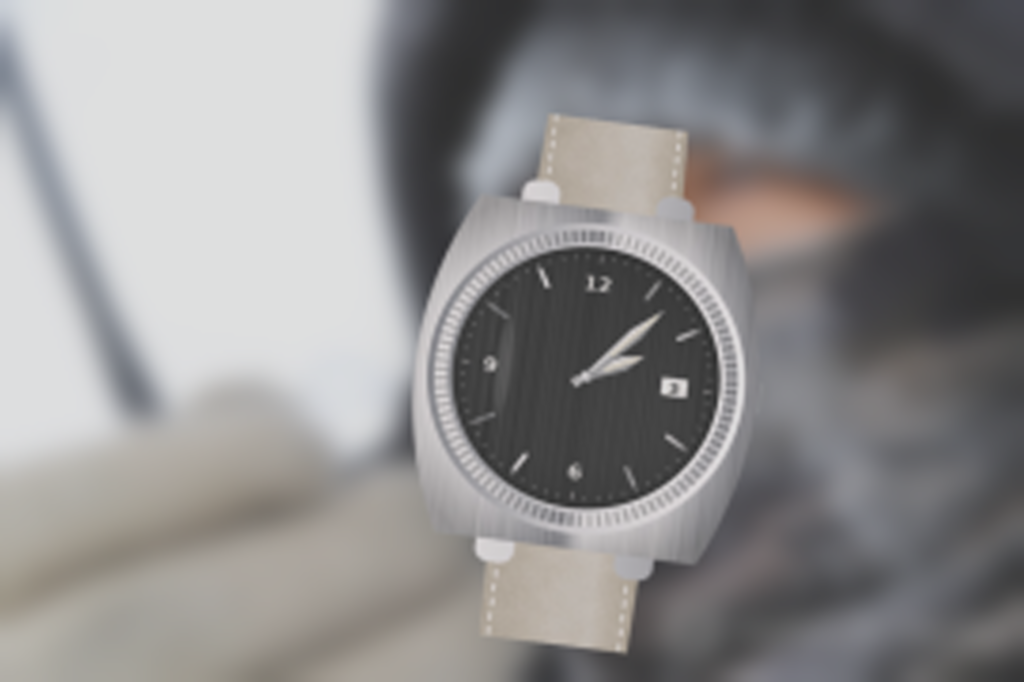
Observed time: 2:07
